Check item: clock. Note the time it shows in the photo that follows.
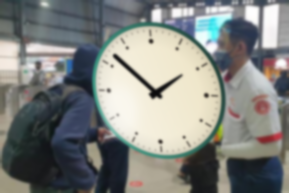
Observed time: 1:52
